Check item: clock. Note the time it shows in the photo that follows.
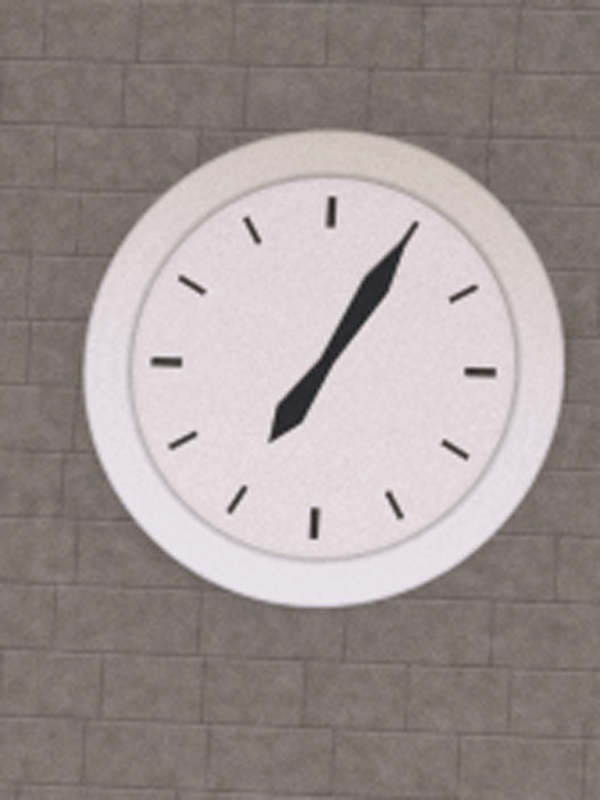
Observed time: 7:05
